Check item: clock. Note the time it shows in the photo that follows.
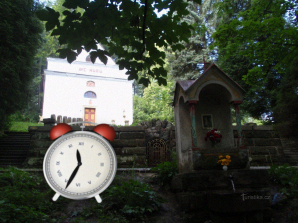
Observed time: 11:34
